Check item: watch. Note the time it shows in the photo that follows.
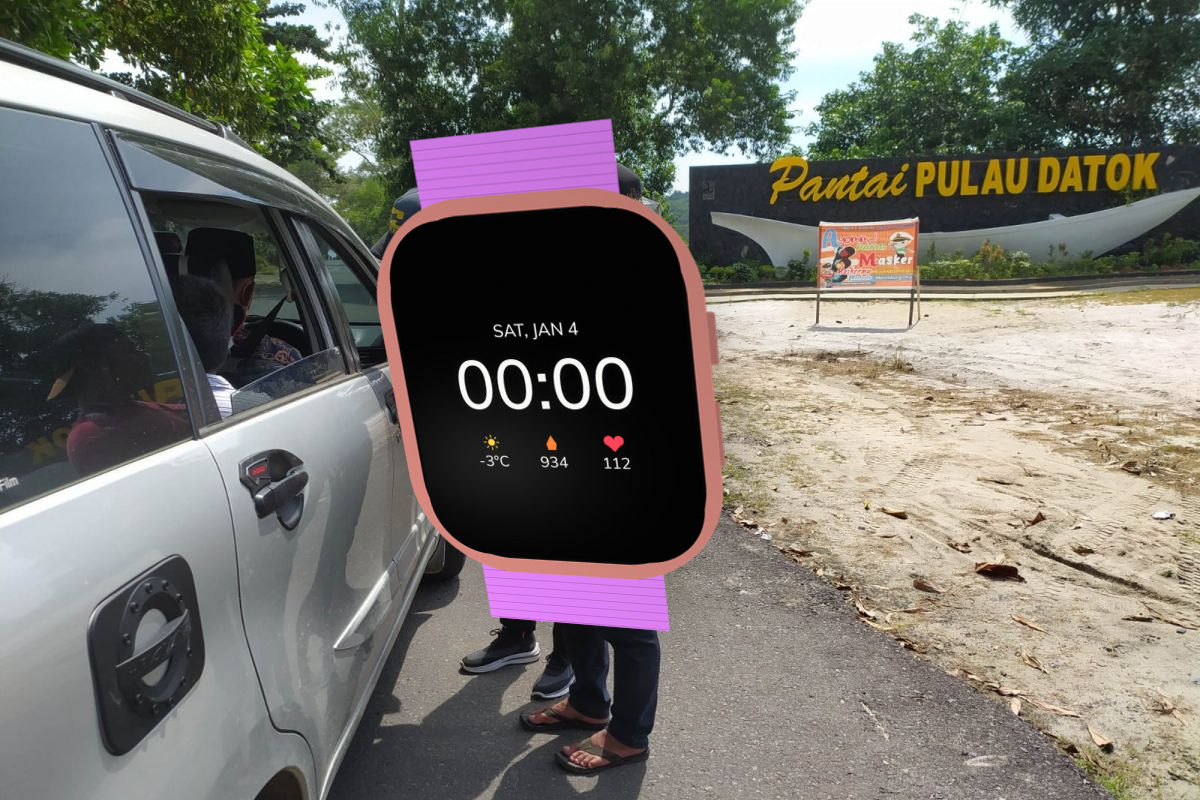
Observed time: 0:00
